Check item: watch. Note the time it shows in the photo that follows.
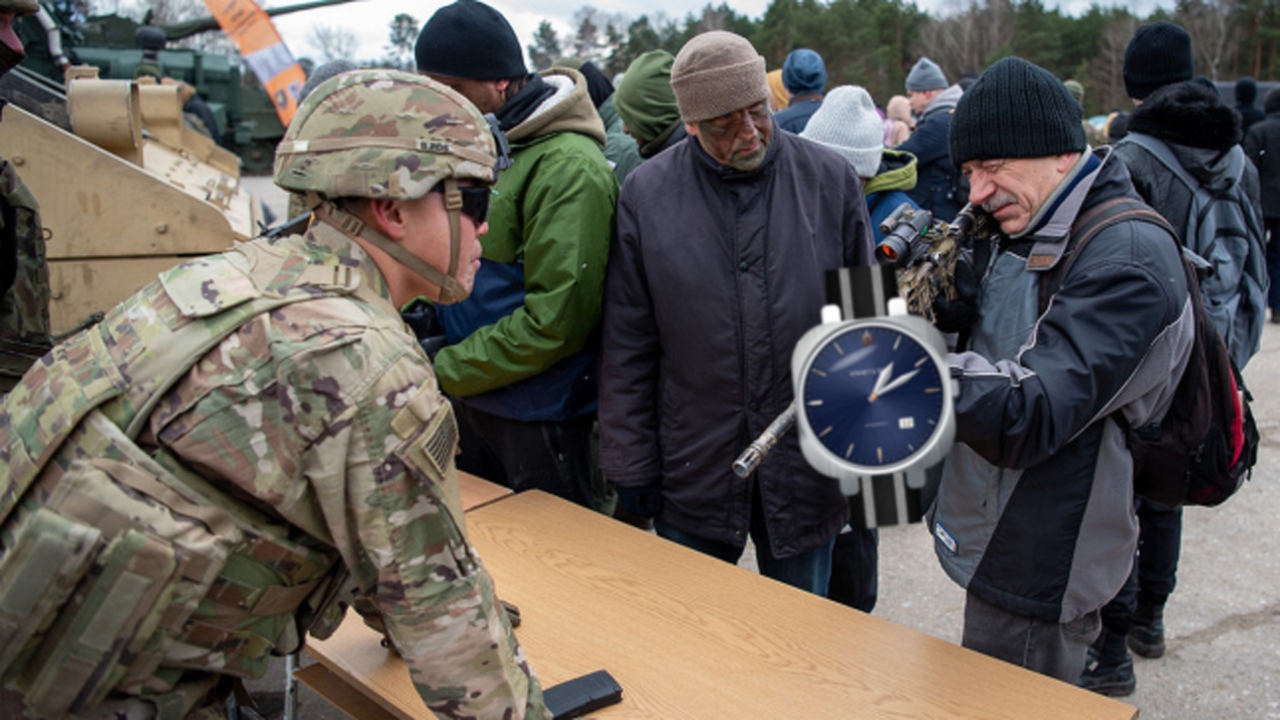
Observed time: 1:11
